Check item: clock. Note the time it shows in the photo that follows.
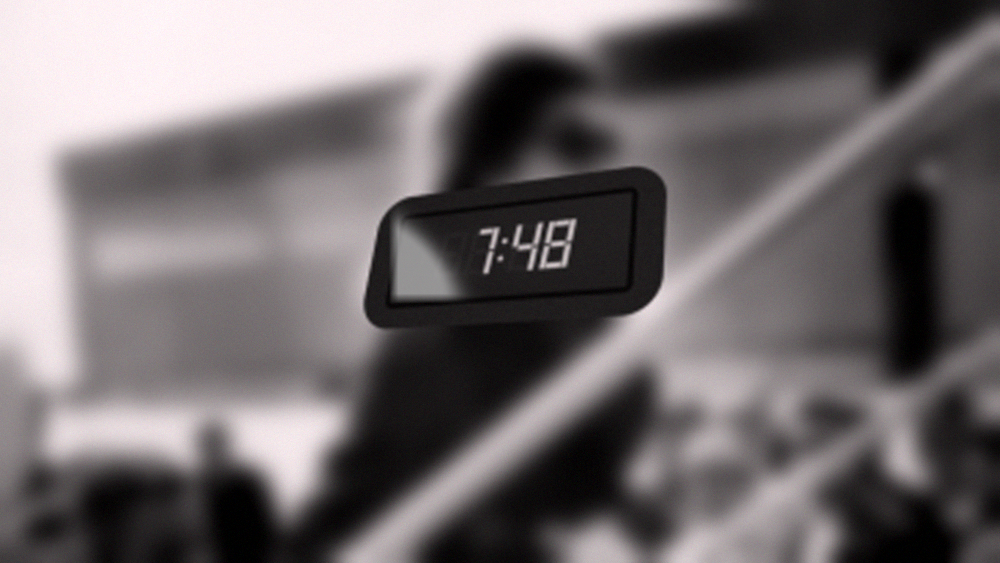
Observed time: 7:48
